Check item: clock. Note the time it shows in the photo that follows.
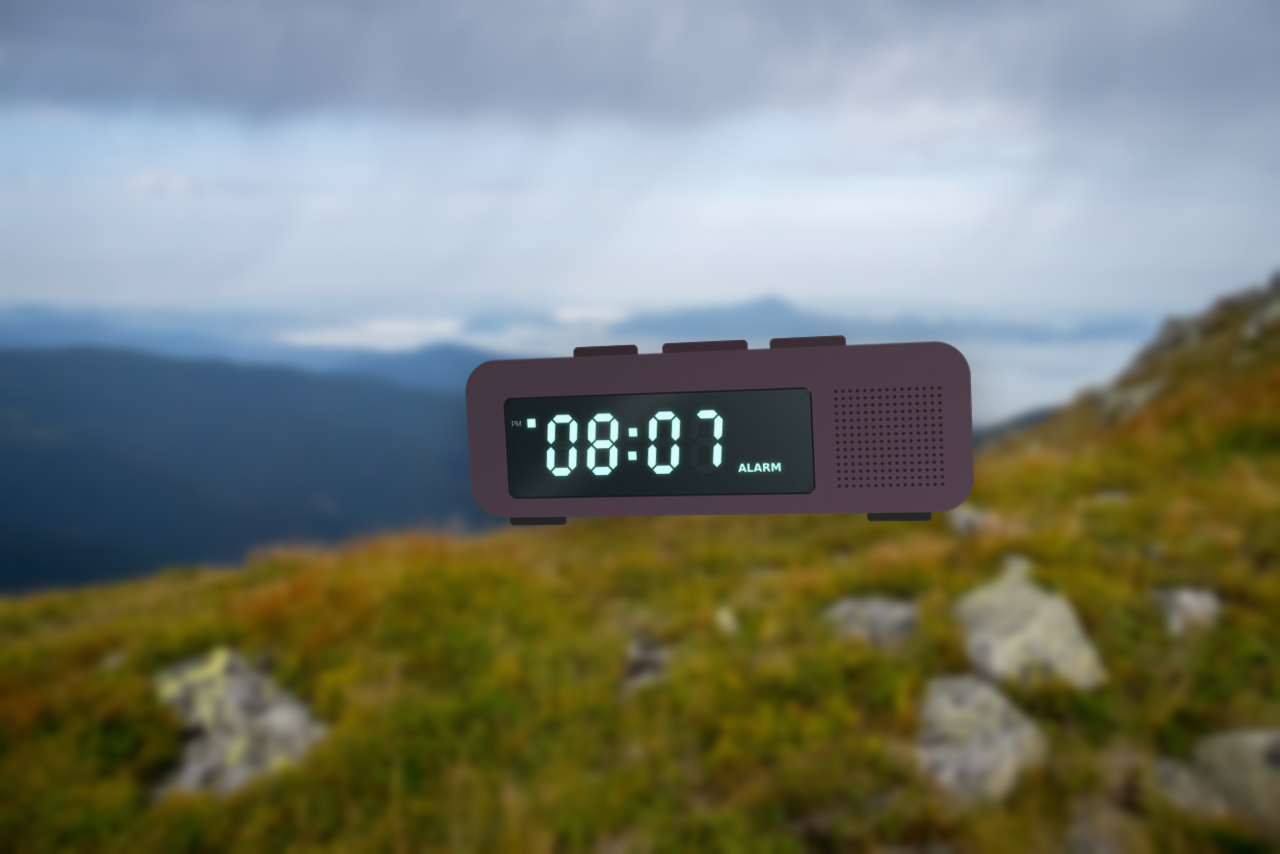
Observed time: 8:07
